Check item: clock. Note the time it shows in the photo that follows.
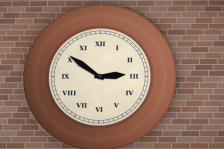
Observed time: 2:51
